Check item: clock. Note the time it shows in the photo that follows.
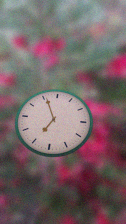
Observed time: 6:56
